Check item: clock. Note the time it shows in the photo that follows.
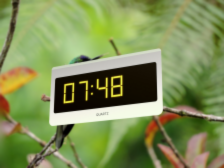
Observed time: 7:48
